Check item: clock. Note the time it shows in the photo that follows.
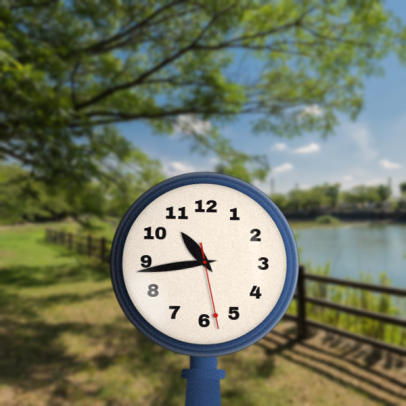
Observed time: 10:43:28
